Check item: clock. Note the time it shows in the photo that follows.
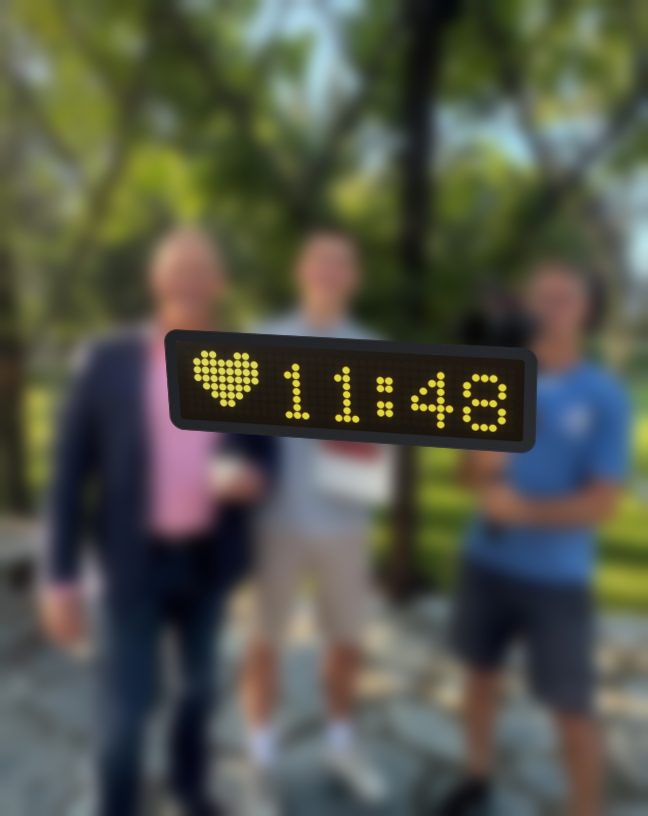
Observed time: 11:48
